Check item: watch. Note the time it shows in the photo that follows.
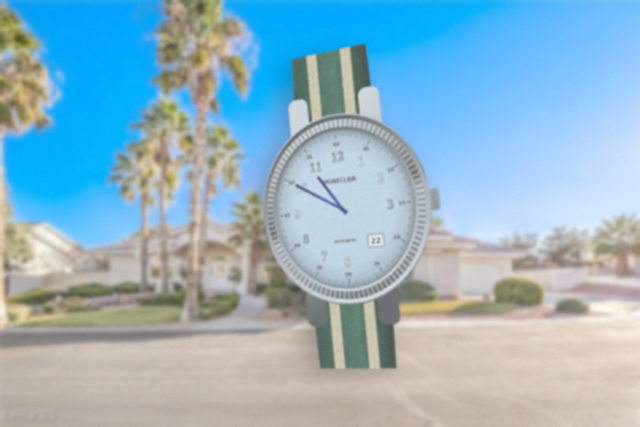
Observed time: 10:50
